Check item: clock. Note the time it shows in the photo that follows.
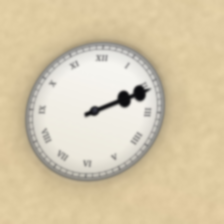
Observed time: 2:11
